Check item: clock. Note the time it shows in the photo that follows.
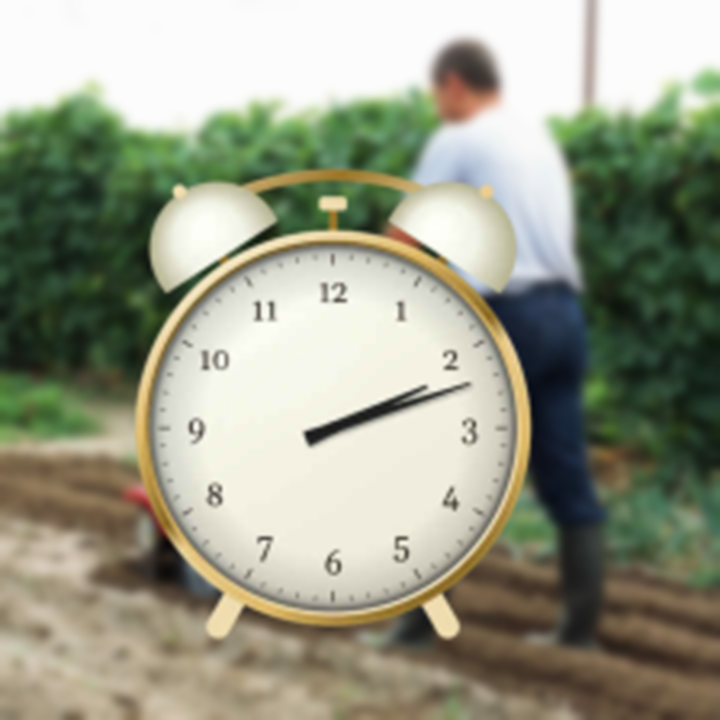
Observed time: 2:12
